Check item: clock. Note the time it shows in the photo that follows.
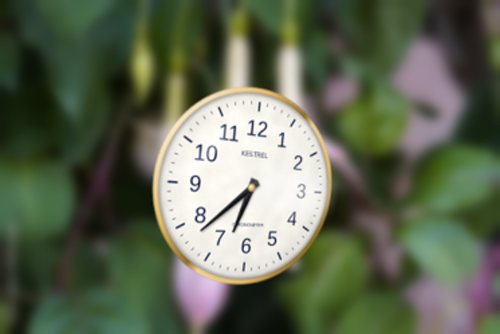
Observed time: 6:38
